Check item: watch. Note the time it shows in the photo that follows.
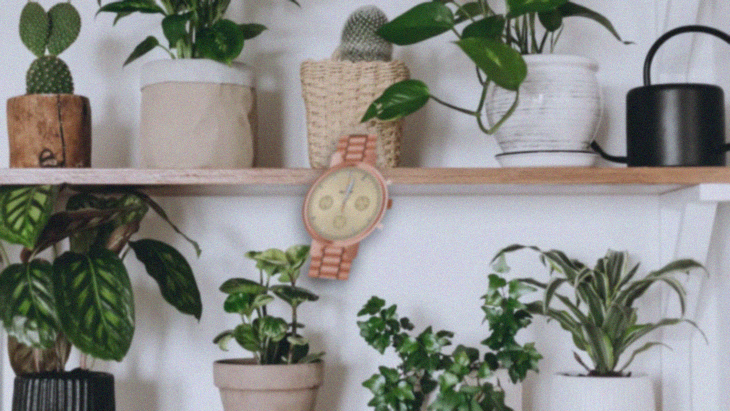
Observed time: 12:02
